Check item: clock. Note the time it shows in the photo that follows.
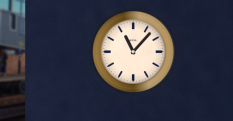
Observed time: 11:07
